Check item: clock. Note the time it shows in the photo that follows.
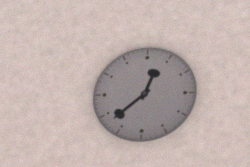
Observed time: 12:38
